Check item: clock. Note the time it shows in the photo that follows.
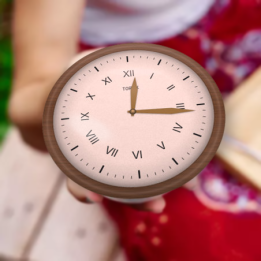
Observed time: 12:16
